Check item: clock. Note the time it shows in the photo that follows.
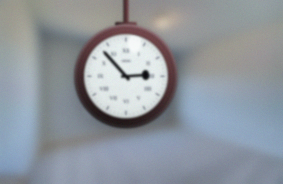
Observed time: 2:53
